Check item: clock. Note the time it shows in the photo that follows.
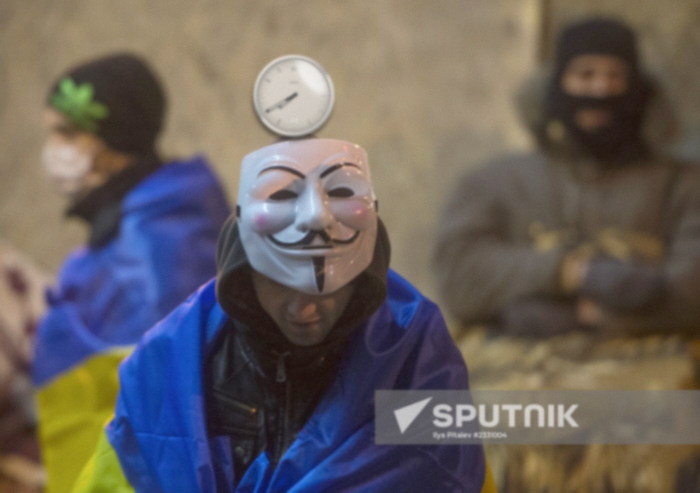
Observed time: 7:40
